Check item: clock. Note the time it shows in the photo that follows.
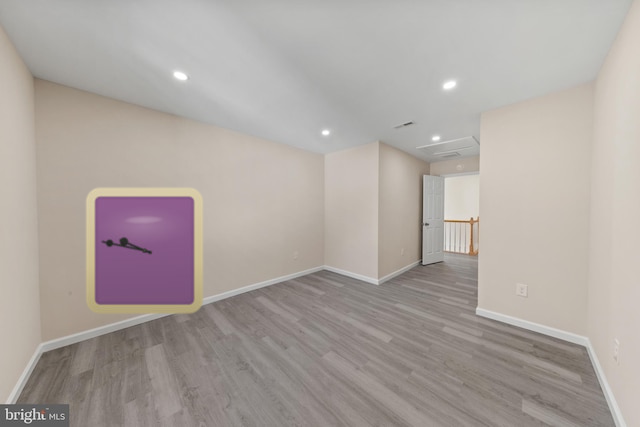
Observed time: 9:47
